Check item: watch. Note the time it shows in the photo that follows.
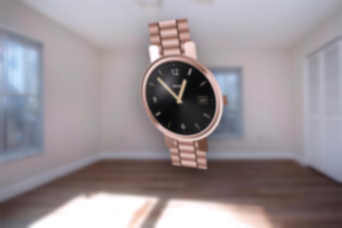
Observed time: 12:53
